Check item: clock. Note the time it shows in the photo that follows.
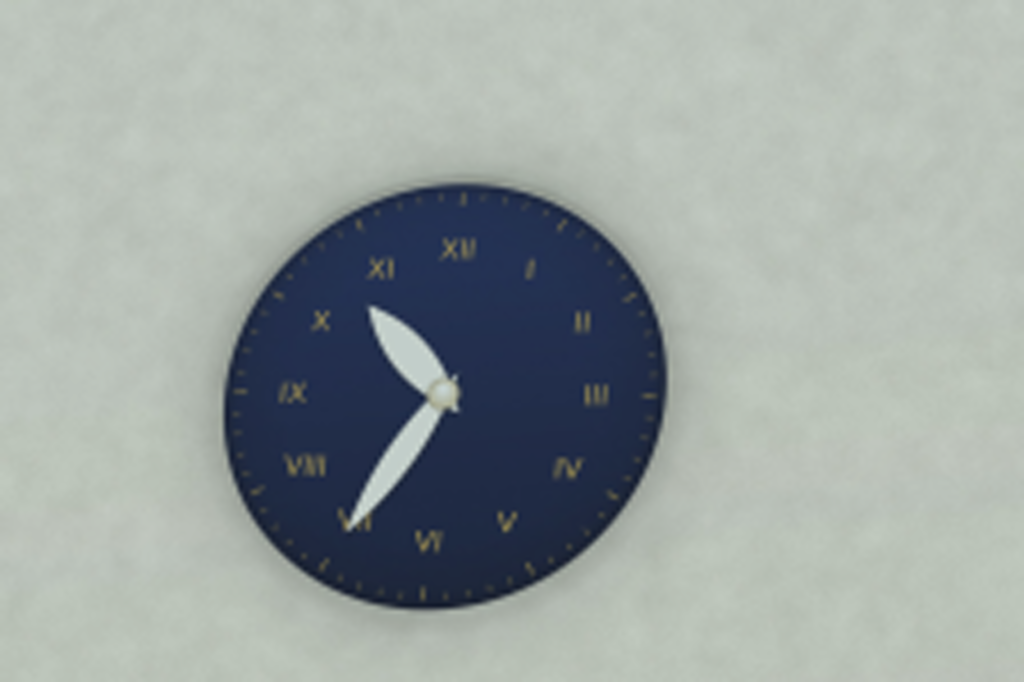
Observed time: 10:35
